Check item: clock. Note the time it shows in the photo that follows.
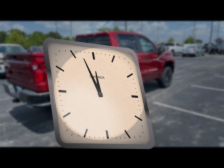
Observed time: 11:57
